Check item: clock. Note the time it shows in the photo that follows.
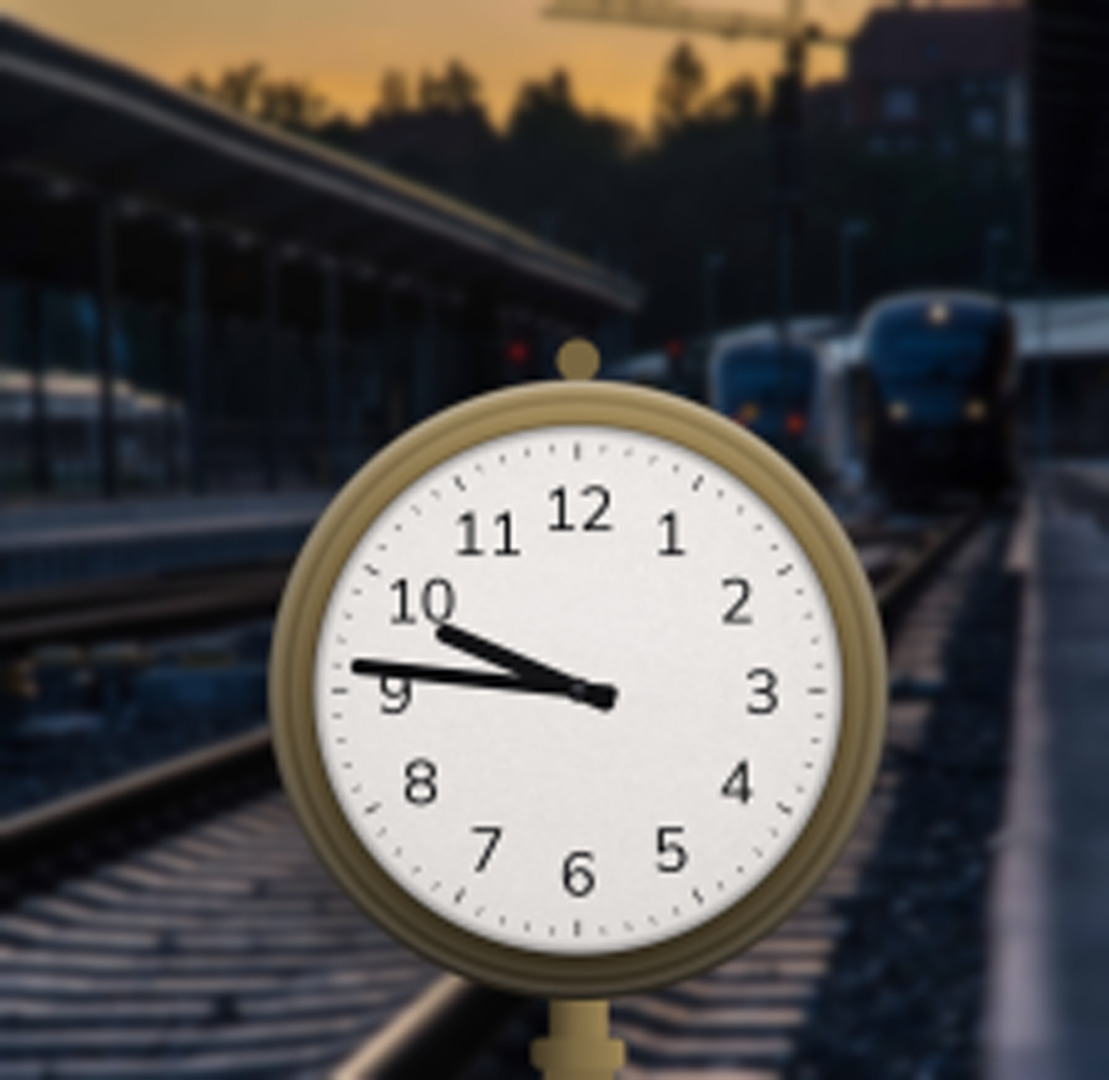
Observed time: 9:46
